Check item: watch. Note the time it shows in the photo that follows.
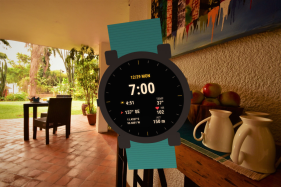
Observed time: 7:00
